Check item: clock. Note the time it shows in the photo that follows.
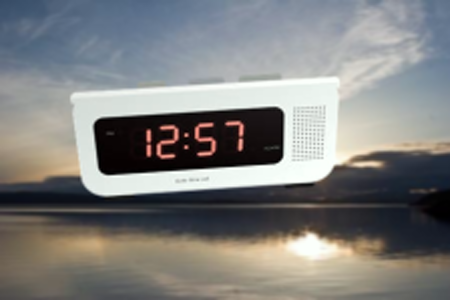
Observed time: 12:57
